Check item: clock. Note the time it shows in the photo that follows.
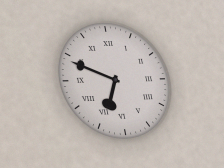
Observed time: 6:49
